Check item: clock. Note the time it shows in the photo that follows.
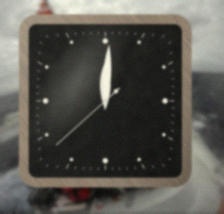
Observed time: 12:00:38
